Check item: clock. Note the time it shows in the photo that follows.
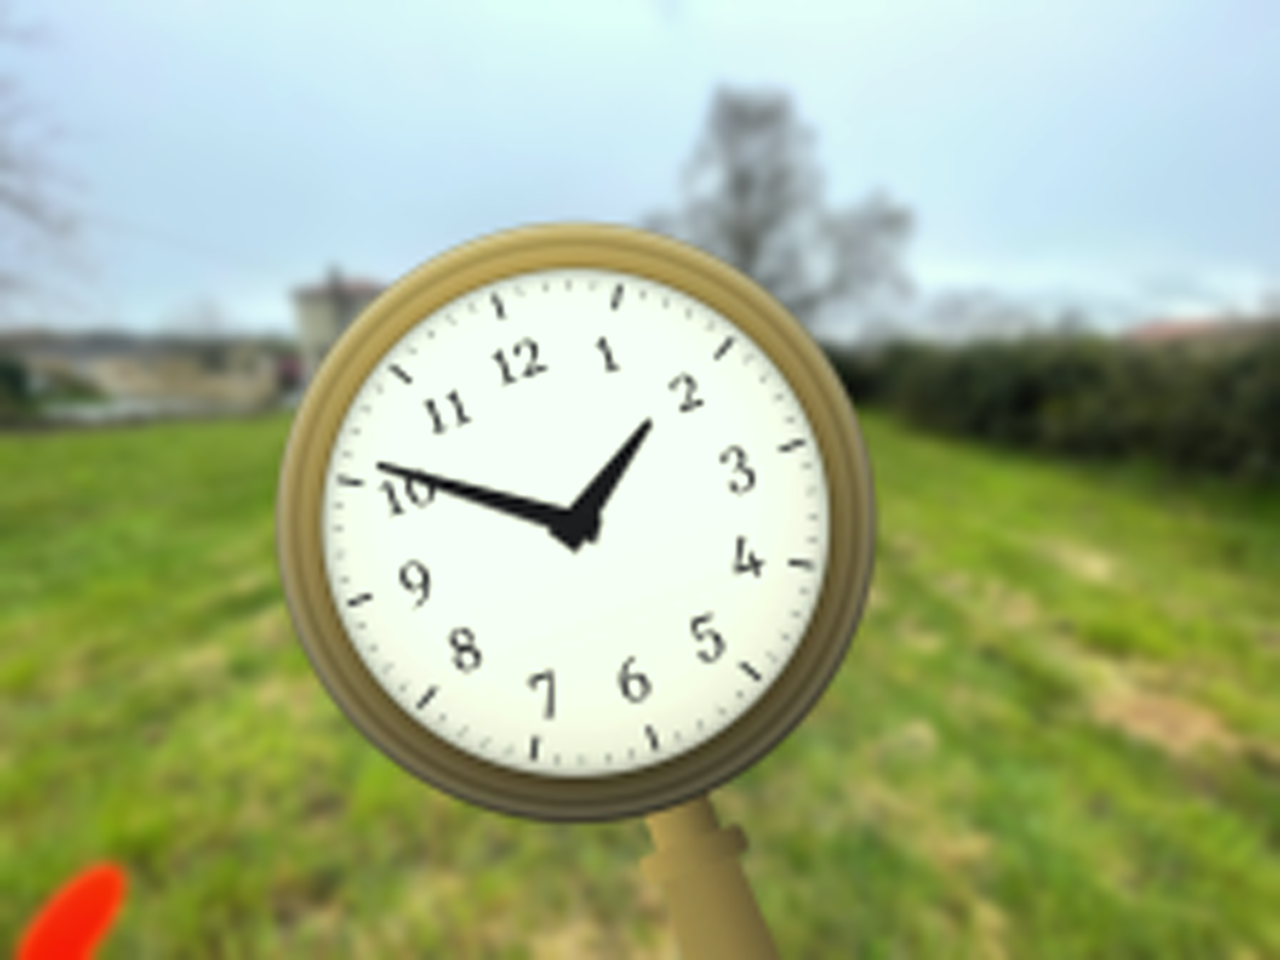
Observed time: 1:51
